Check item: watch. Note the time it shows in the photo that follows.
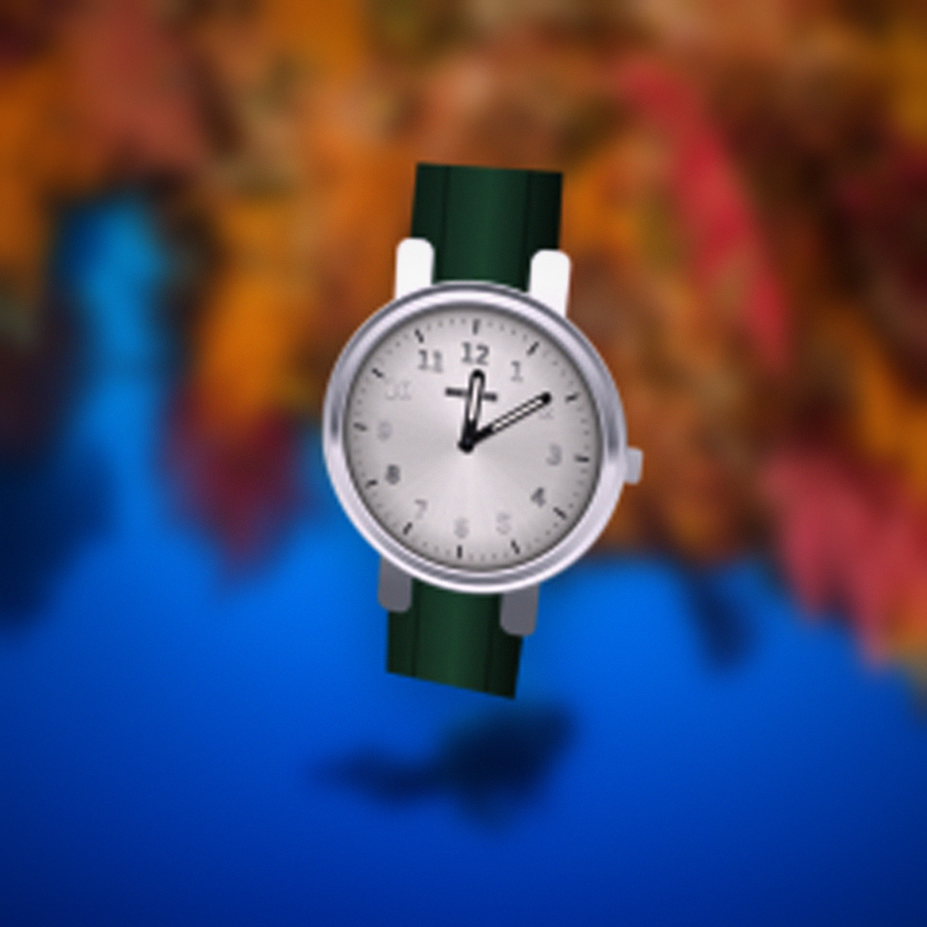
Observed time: 12:09
